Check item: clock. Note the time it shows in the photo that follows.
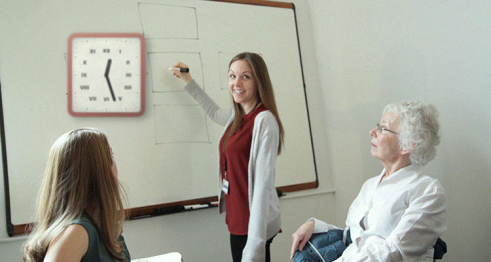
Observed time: 12:27
